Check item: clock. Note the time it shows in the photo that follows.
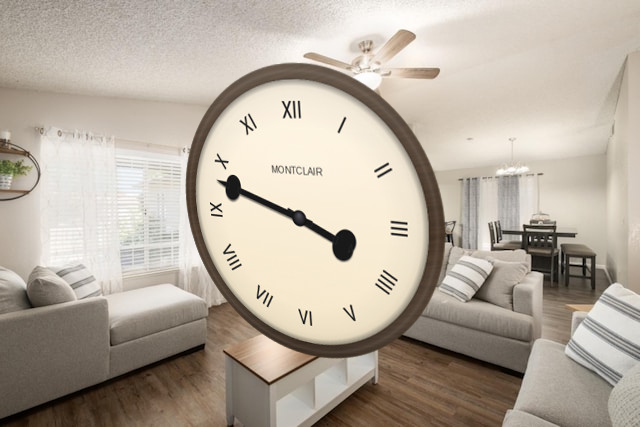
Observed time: 3:48
